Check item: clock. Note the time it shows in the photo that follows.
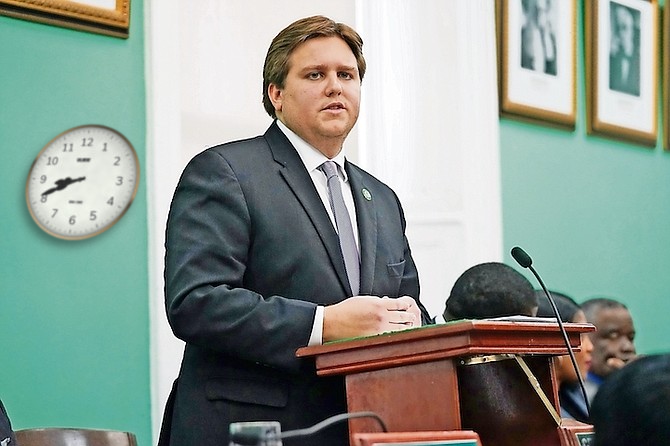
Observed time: 8:41
